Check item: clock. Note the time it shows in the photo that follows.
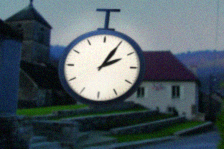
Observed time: 2:05
